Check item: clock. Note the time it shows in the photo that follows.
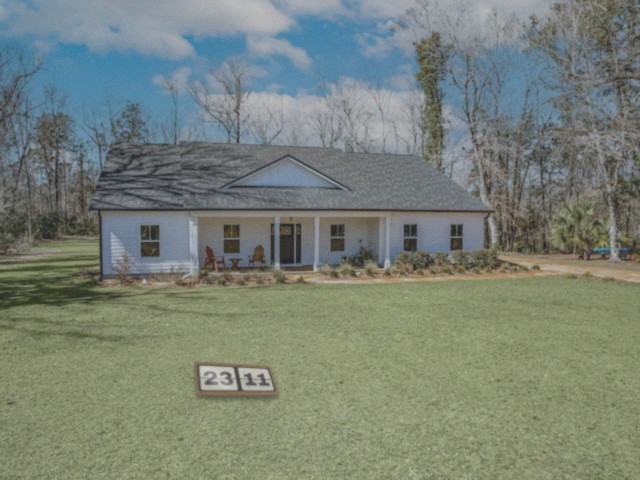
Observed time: 23:11
